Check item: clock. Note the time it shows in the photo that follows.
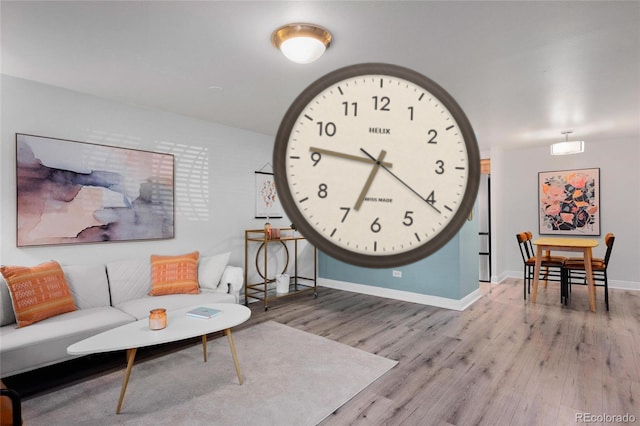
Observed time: 6:46:21
